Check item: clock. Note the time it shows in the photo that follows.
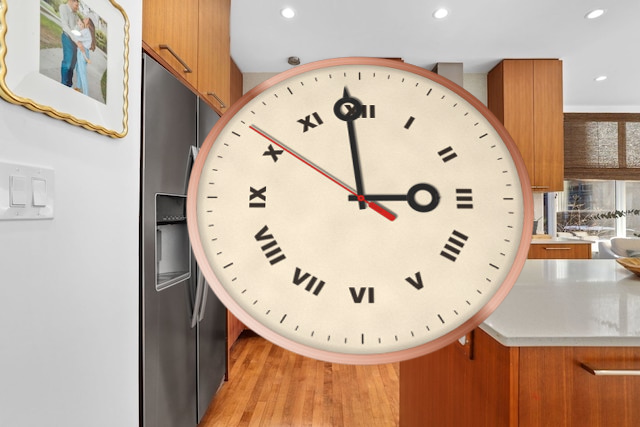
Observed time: 2:58:51
